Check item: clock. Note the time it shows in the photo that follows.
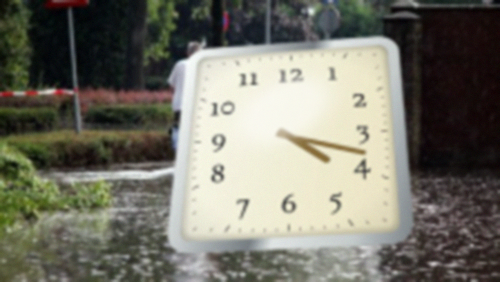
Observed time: 4:18
